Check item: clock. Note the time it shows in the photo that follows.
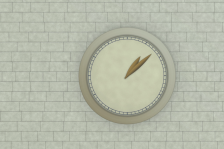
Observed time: 1:08
